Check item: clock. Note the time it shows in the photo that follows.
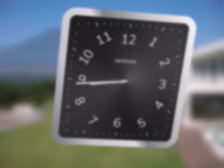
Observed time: 8:44
